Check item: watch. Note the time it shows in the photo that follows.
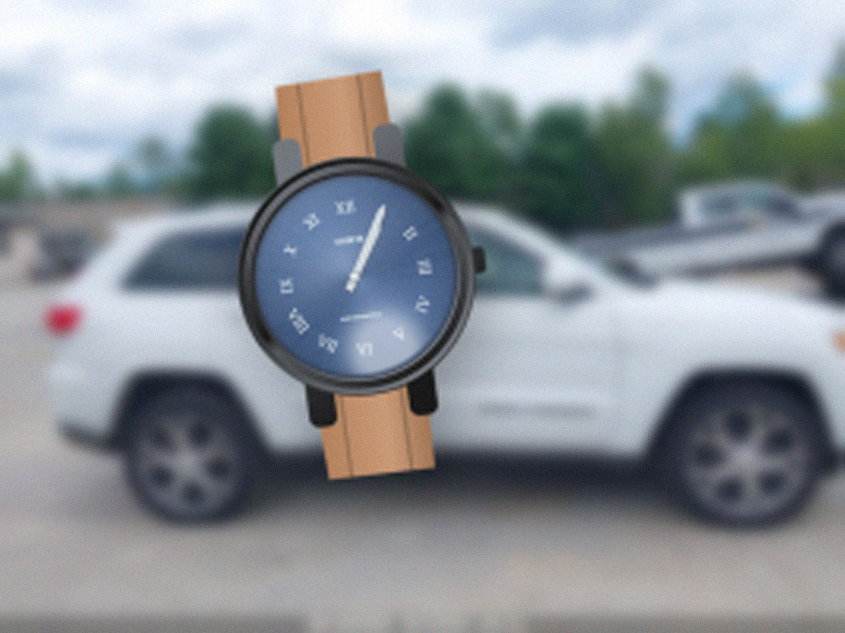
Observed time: 1:05
